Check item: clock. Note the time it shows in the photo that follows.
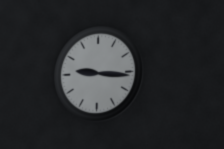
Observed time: 9:16
